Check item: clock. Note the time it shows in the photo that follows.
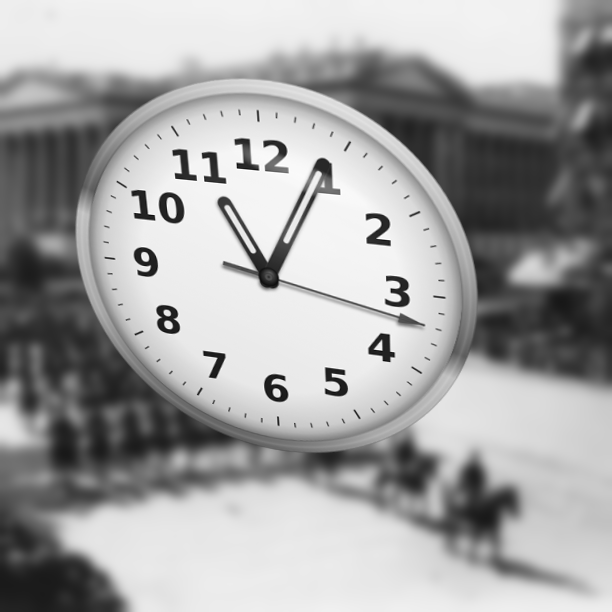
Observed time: 11:04:17
